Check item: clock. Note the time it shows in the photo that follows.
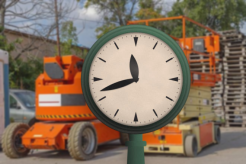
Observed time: 11:42
